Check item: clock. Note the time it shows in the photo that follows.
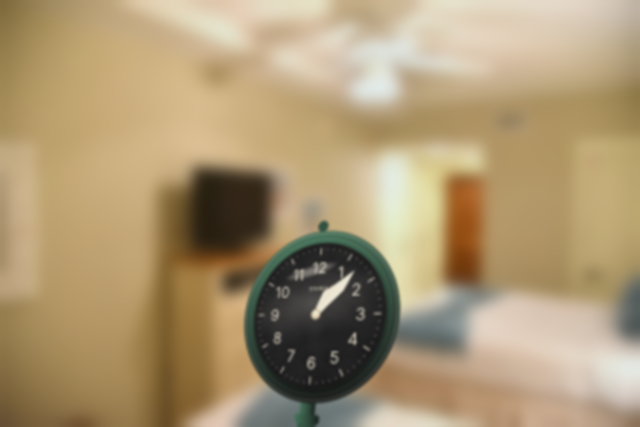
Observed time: 1:07
